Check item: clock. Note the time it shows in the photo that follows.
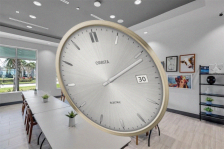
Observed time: 2:11
